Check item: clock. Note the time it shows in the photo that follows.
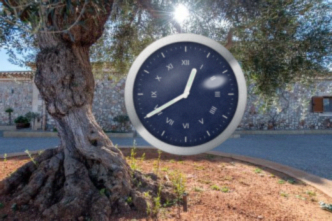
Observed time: 12:40
